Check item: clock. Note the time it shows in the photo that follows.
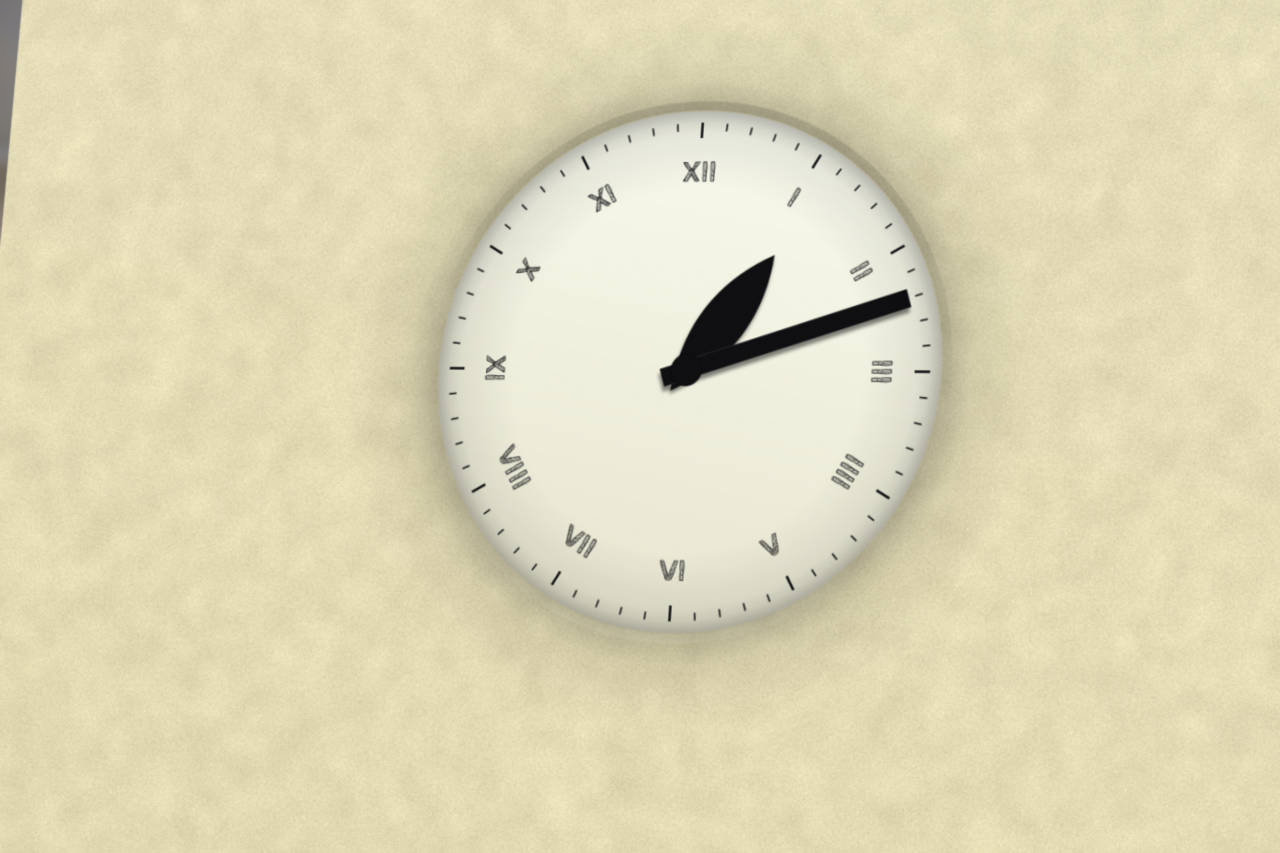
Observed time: 1:12
